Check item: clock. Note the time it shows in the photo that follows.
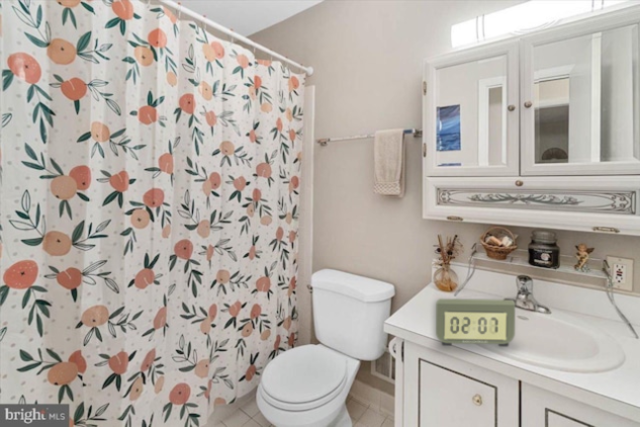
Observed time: 2:07
